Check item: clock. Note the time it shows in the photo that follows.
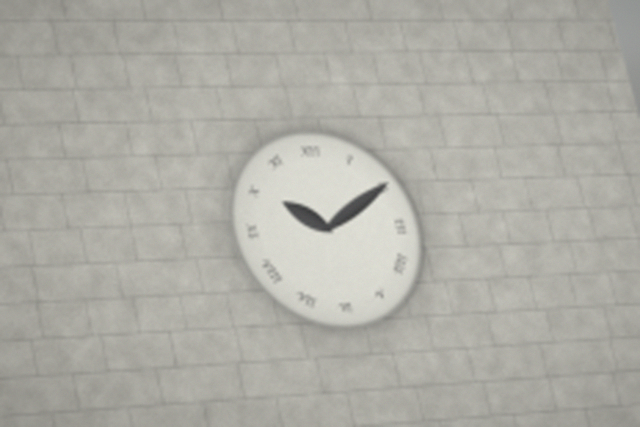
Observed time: 10:10
